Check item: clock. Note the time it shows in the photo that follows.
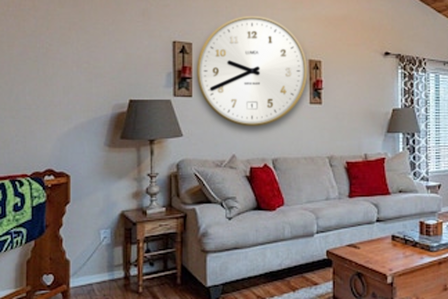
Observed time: 9:41
